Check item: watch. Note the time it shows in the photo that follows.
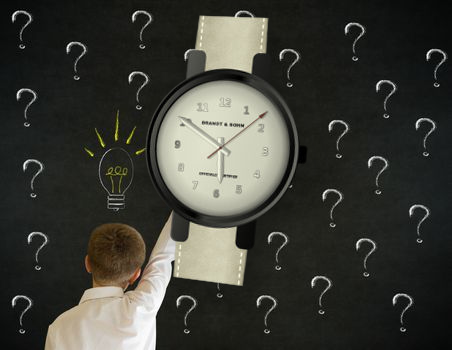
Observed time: 5:50:08
